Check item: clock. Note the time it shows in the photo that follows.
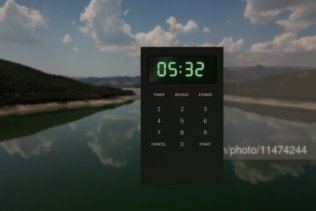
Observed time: 5:32
